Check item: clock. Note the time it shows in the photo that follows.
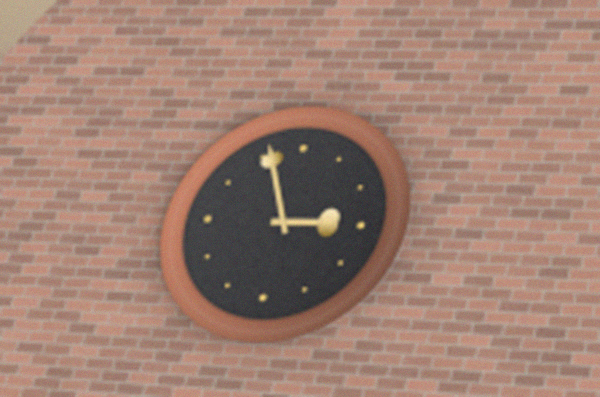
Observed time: 2:56
